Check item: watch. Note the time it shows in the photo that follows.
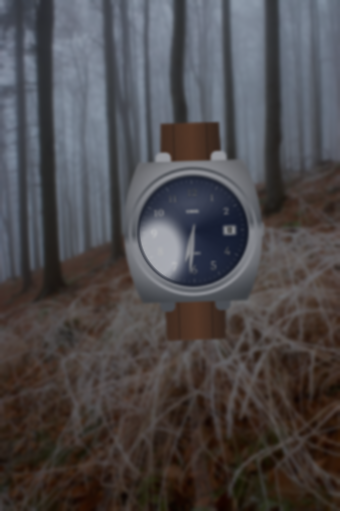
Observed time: 6:31
